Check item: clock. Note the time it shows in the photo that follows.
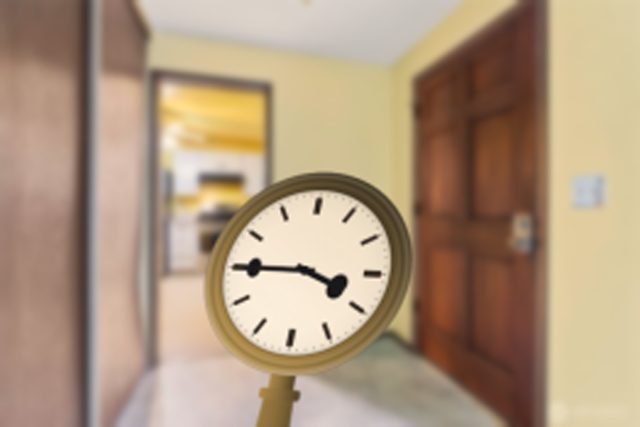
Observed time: 3:45
